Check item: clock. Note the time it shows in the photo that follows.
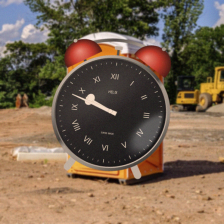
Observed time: 9:48
